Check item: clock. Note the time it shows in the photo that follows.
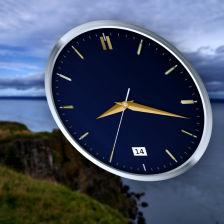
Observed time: 8:17:35
